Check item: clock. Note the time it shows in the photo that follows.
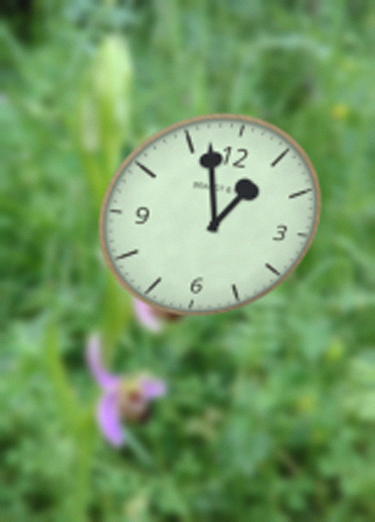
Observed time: 12:57
